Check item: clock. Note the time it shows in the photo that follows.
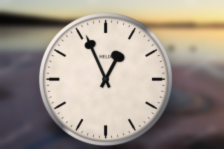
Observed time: 12:56
